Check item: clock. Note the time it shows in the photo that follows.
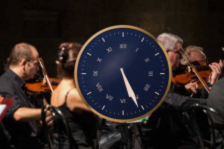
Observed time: 5:26
